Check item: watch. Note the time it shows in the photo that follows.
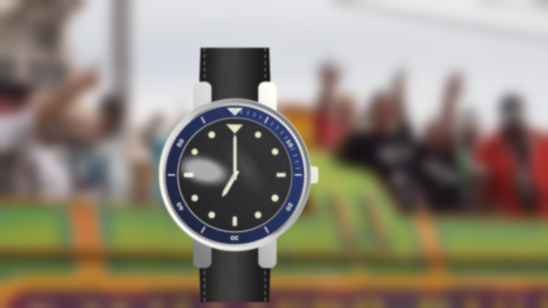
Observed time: 7:00
